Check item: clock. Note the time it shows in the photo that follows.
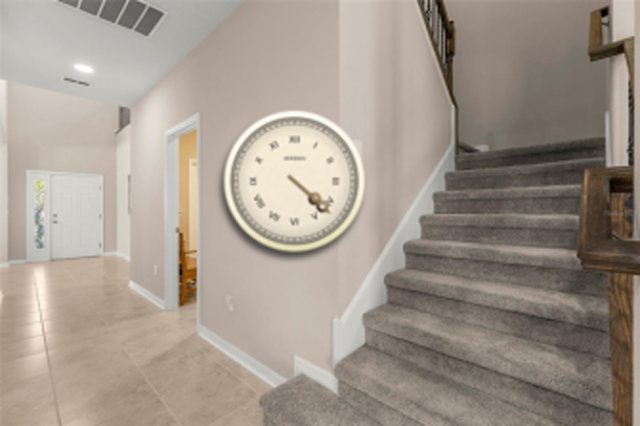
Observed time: 4:22
